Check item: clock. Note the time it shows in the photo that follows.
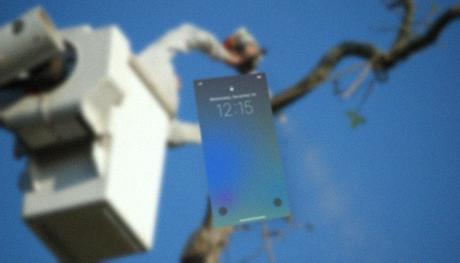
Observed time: 12:15
